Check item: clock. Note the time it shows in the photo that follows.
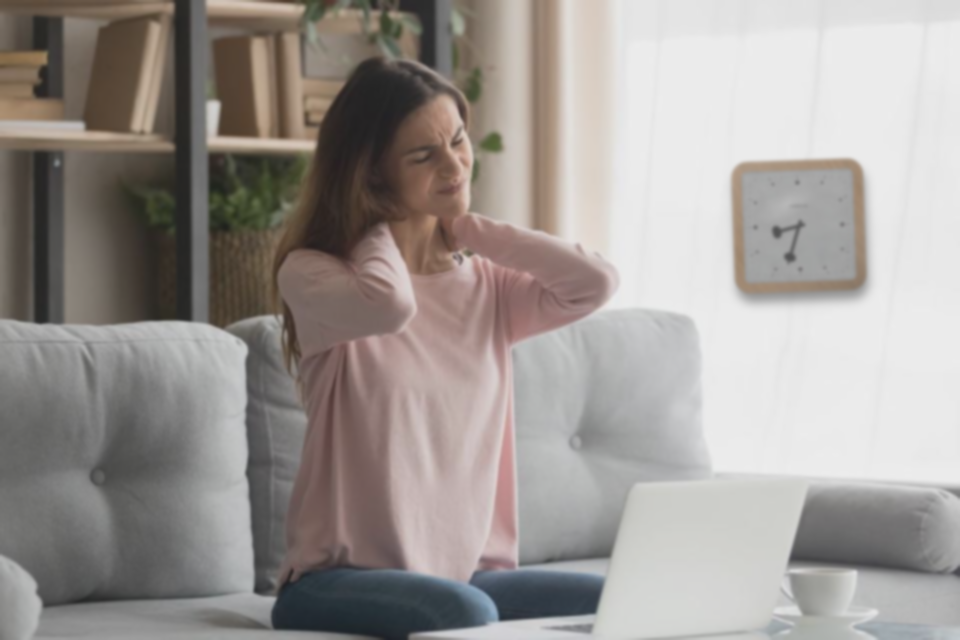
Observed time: 8:33
